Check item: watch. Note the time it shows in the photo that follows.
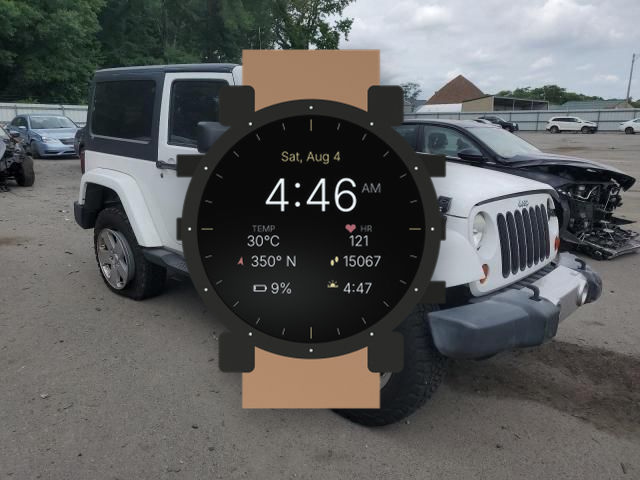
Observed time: 4:46
